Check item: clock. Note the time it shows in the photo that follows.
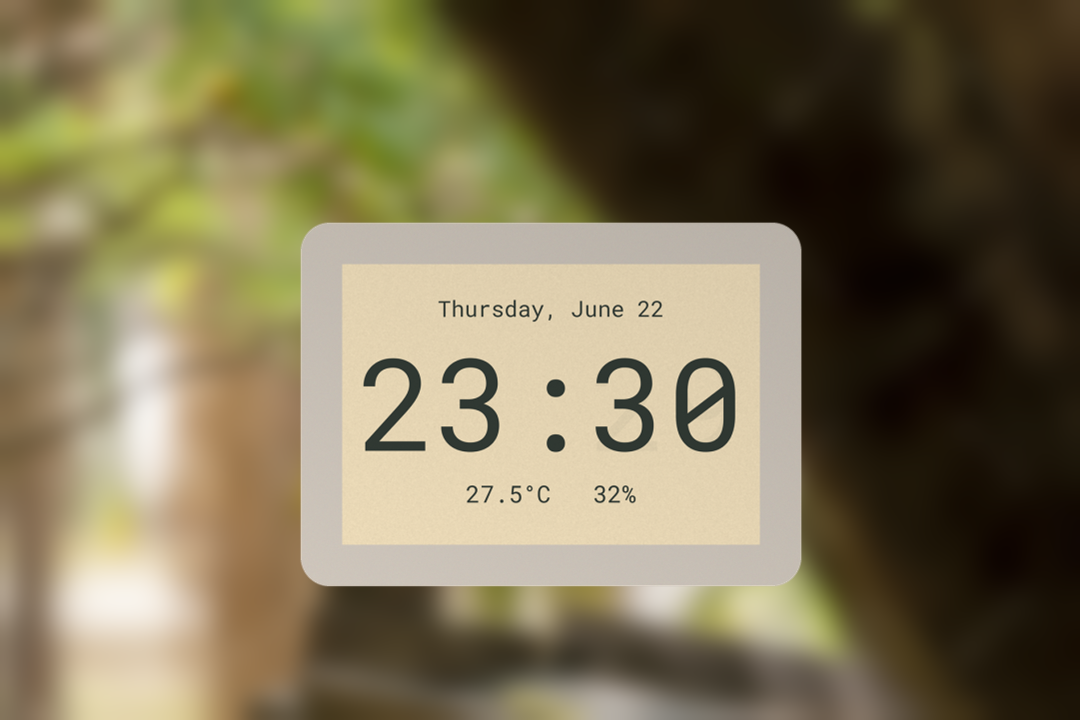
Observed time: 23:30
